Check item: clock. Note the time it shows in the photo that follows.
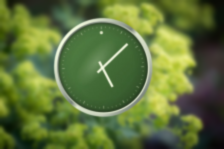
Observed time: 5:08
